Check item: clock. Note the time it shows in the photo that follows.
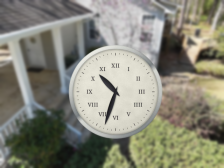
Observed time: 10:33
